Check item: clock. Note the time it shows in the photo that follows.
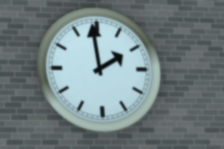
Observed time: 1:59
